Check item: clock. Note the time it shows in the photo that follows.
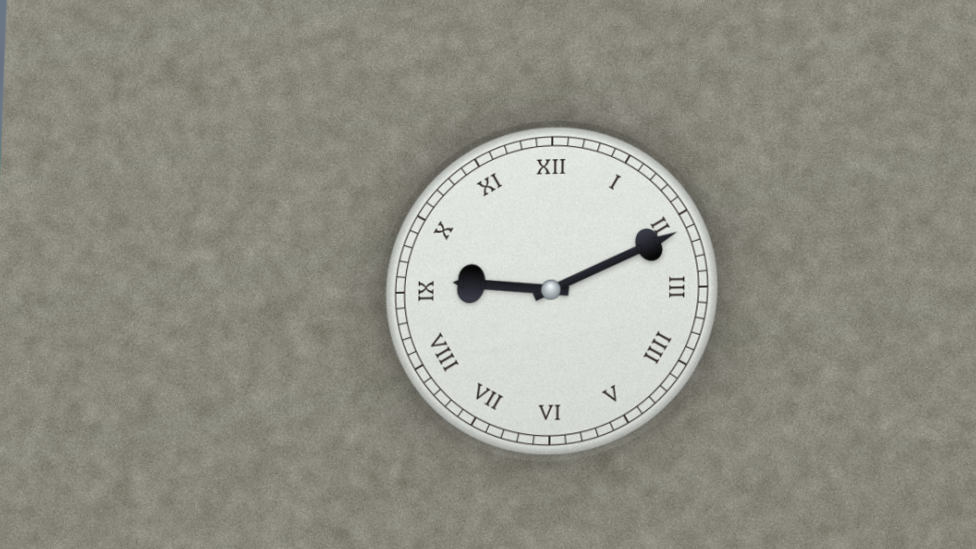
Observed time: 9:11
